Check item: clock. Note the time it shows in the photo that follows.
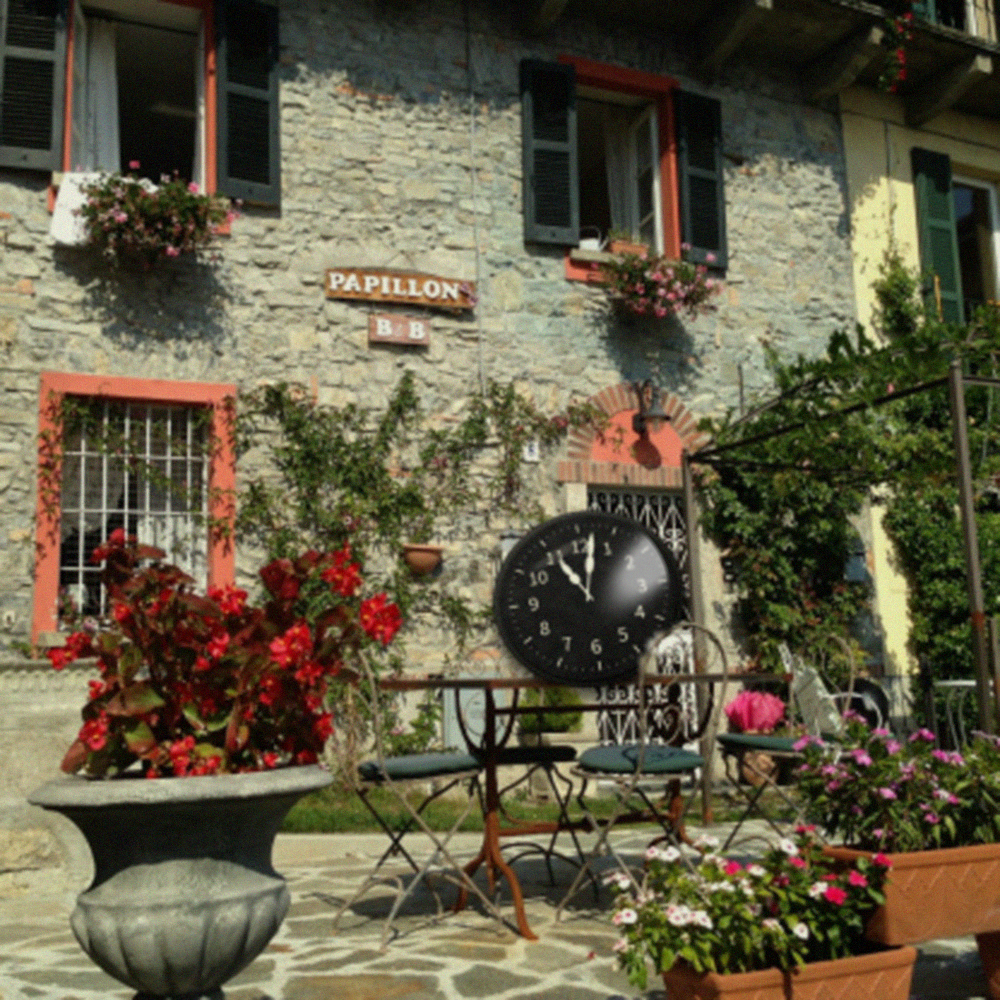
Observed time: 11:02
